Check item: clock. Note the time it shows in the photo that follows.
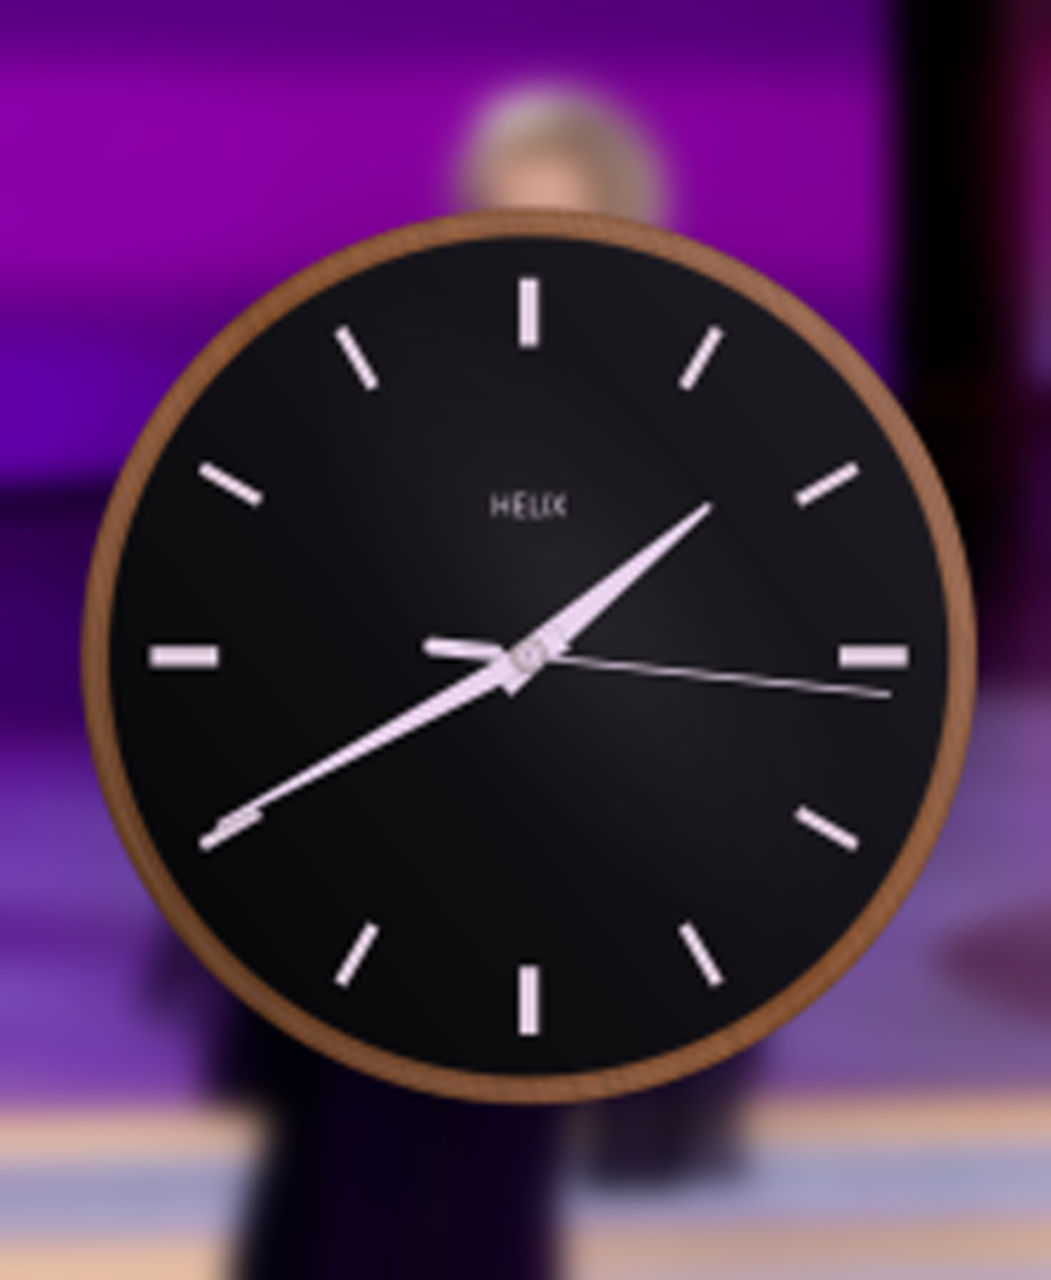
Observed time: 1:40:16
